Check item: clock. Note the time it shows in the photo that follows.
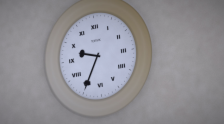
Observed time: 9:35
